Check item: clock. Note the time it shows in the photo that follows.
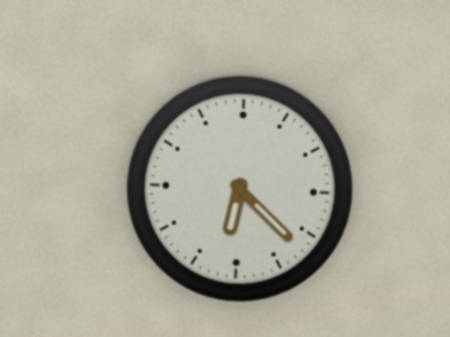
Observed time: 6:22
